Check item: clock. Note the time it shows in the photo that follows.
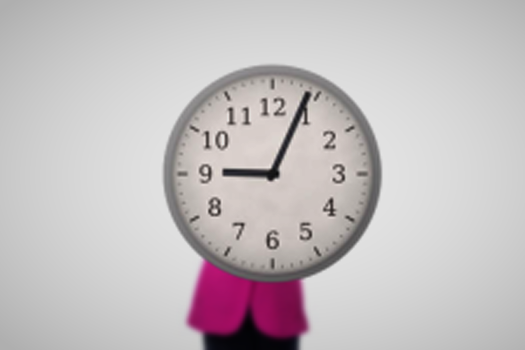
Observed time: 9:04
